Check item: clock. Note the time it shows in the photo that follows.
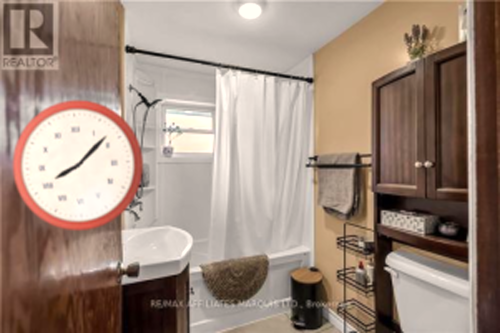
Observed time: 8:08
